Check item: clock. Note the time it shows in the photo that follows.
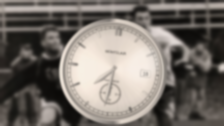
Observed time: 7:31
